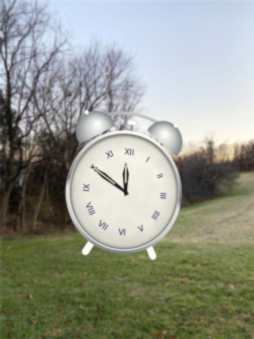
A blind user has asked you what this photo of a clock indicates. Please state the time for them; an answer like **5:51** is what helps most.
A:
**11:50**
